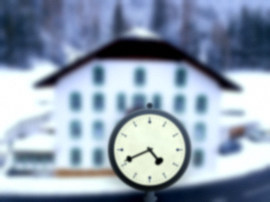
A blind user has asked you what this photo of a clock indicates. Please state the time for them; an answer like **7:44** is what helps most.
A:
**4:41**
